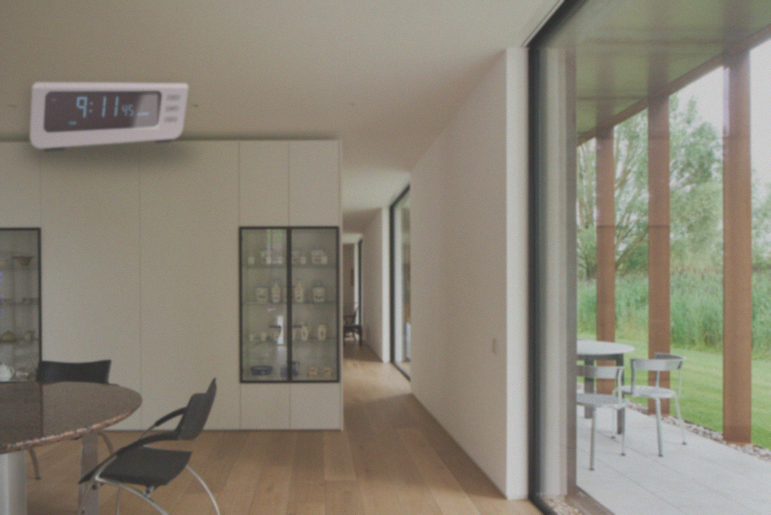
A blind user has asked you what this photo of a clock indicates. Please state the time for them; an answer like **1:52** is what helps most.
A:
**9:11**
